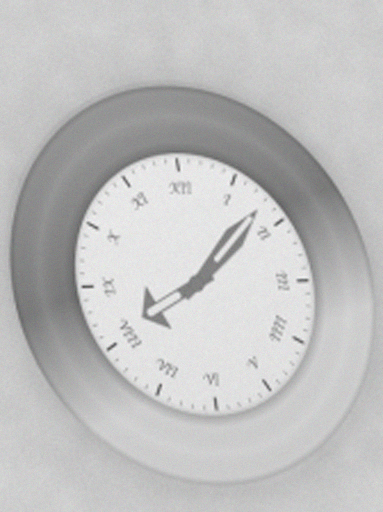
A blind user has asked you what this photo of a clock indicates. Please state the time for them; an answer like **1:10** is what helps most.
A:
**8:08**
